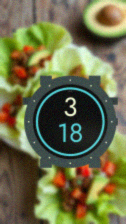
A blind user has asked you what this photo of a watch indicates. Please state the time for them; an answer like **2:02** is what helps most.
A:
**3:18**
